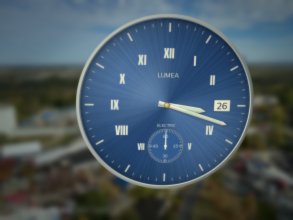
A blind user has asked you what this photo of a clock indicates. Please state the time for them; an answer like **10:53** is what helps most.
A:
**3:18**
